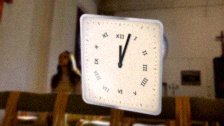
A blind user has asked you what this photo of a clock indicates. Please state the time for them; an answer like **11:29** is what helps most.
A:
**12:03**
